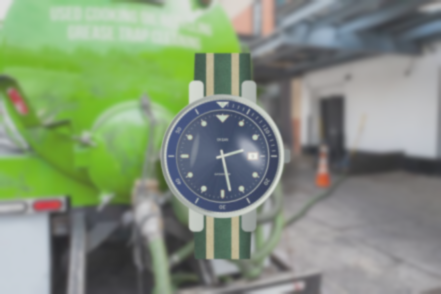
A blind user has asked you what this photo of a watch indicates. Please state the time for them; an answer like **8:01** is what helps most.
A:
**2:28**
